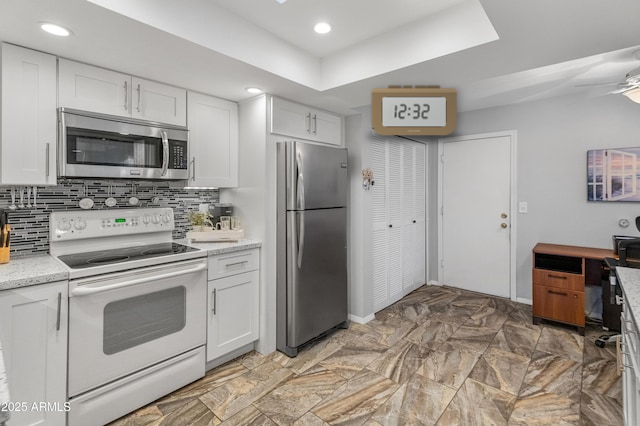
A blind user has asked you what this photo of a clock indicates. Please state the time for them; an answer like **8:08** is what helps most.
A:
**12:32**
